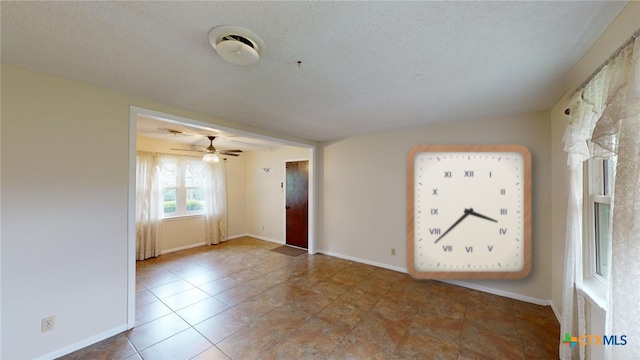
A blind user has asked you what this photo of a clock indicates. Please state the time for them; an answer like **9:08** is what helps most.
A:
**3:38**
